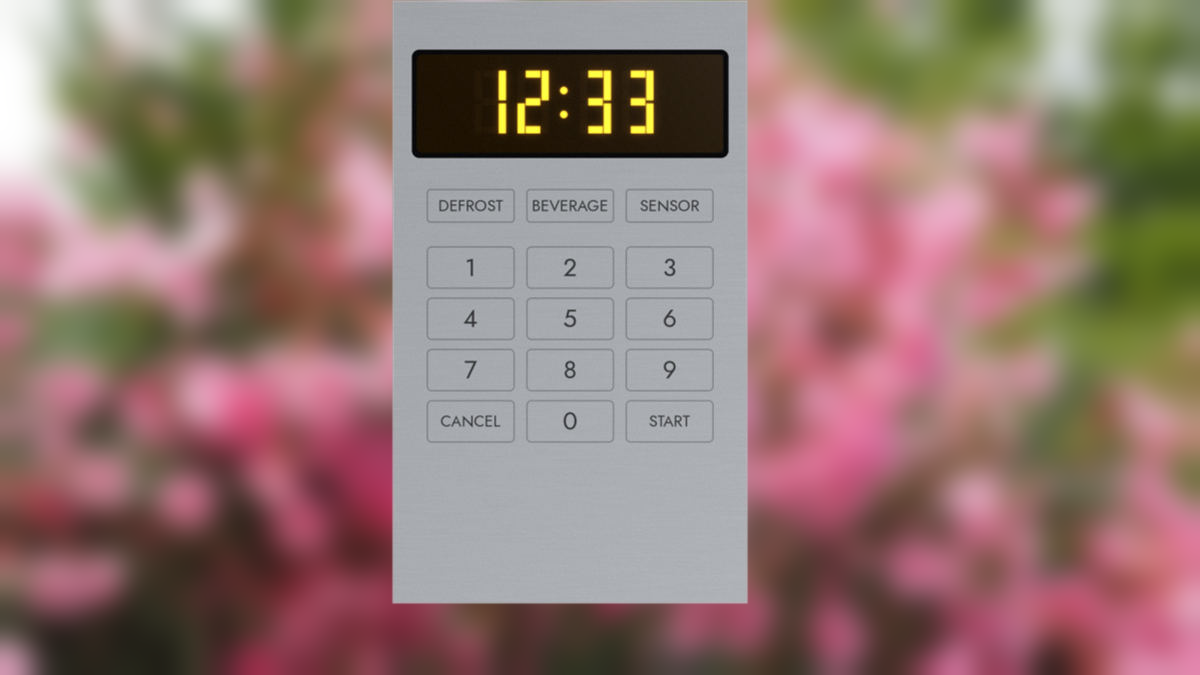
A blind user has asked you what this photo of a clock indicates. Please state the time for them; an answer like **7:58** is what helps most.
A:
**12:33**
